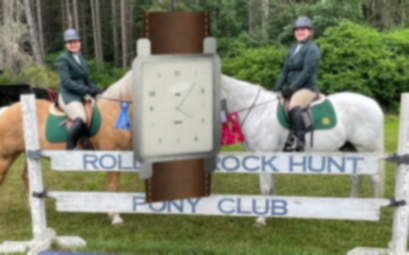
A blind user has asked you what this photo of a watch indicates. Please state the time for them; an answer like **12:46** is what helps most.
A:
**4:06**
